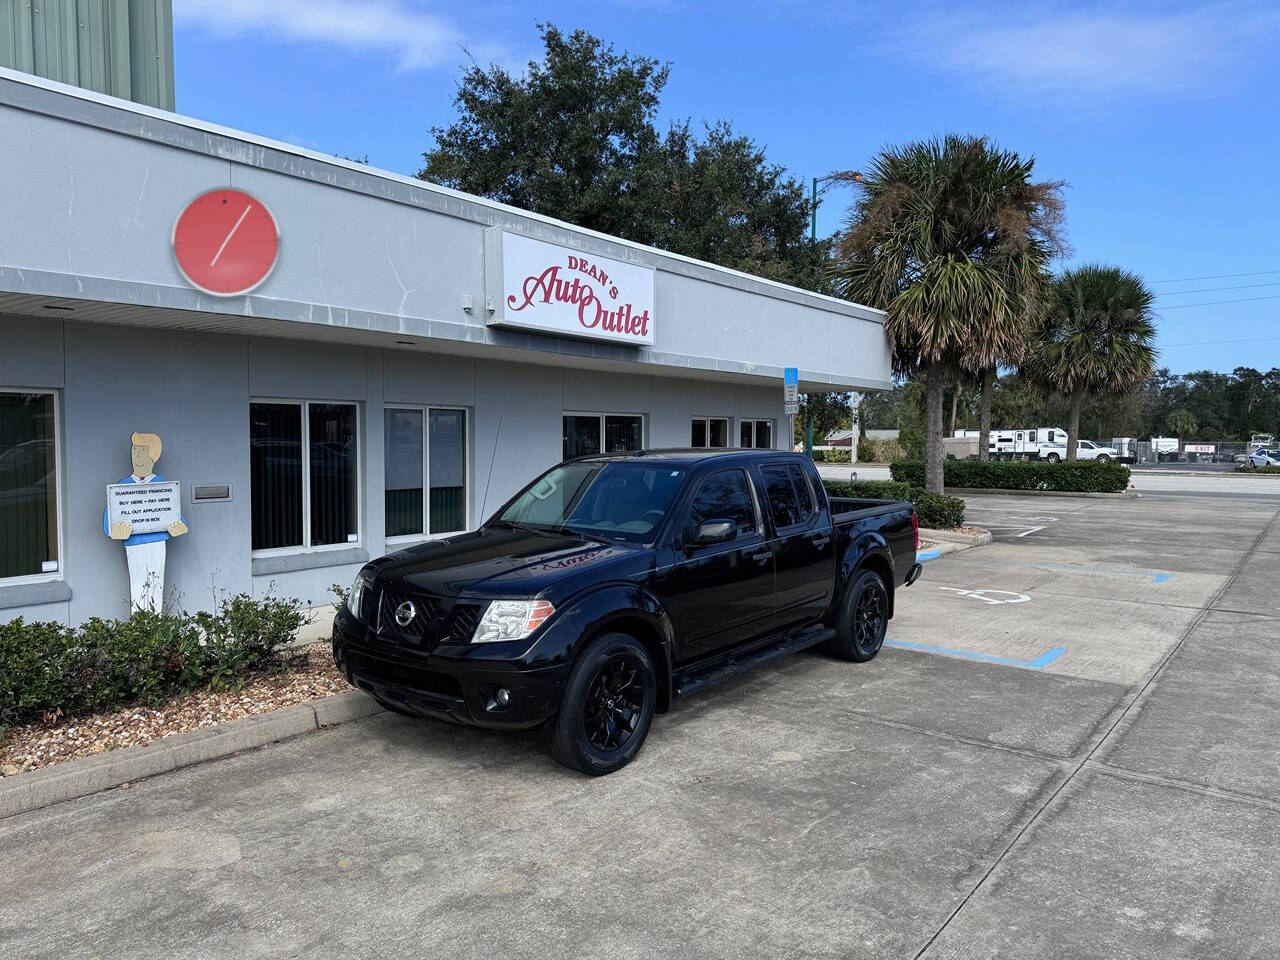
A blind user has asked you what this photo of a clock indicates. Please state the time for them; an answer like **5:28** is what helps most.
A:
**7:06**
